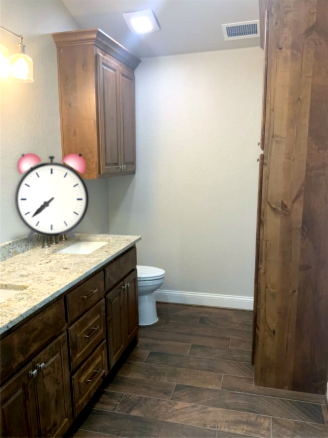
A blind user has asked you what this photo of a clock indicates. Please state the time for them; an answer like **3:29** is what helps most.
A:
**7:38**
